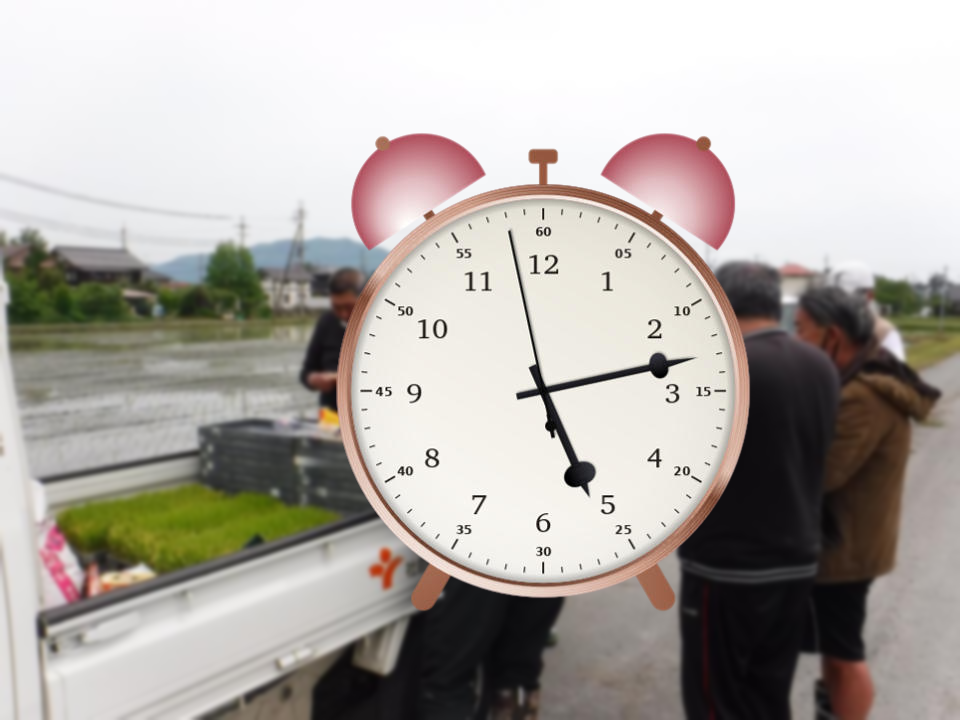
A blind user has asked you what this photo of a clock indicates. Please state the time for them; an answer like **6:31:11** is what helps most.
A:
**5:12:58**
